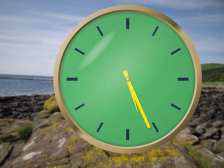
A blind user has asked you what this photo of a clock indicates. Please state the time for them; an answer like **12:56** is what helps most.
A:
**5:26**
